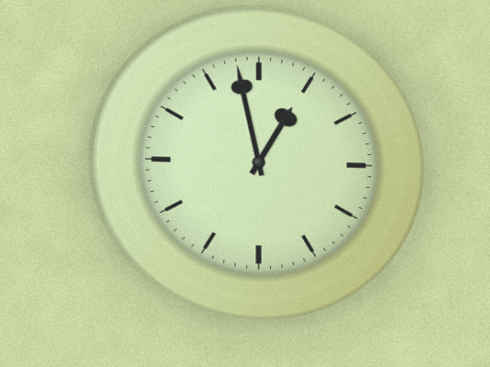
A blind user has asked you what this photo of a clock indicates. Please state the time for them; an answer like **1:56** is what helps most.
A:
**12:58**
